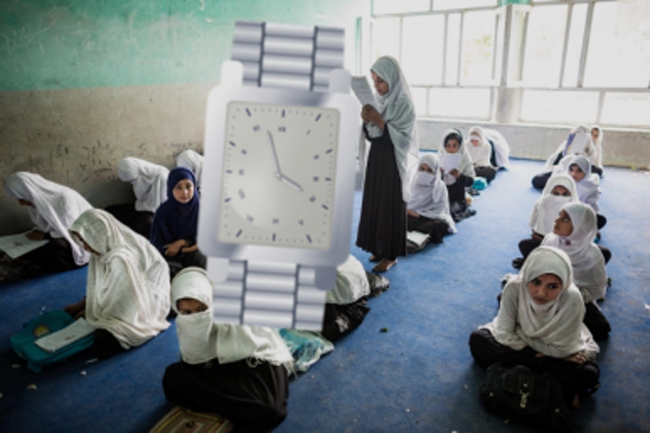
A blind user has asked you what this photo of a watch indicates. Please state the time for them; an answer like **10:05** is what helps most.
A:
**3:57**
